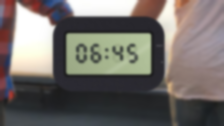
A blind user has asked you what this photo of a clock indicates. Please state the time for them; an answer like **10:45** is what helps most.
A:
**6:45**
